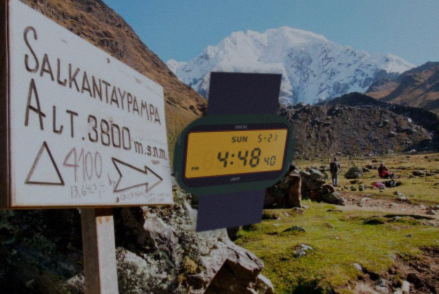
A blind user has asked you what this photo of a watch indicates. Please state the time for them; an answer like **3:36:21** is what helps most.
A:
**4:48:40**
